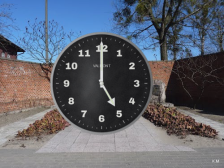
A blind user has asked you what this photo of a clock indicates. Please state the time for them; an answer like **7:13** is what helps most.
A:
**5:00**
